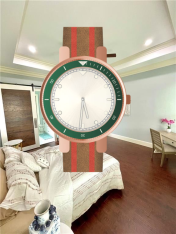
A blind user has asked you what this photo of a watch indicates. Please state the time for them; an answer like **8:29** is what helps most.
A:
**5:31**
